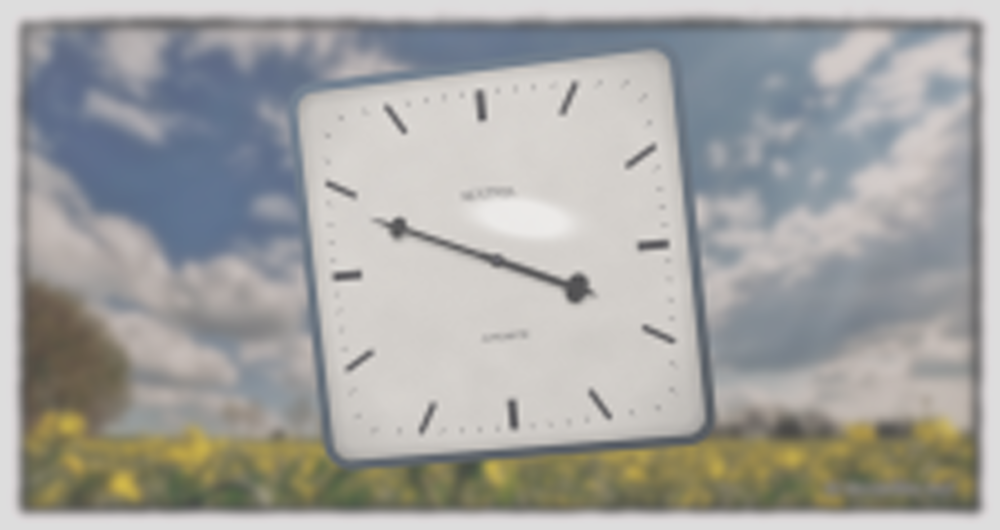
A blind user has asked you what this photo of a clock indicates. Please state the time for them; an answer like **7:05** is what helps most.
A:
**3:49**
